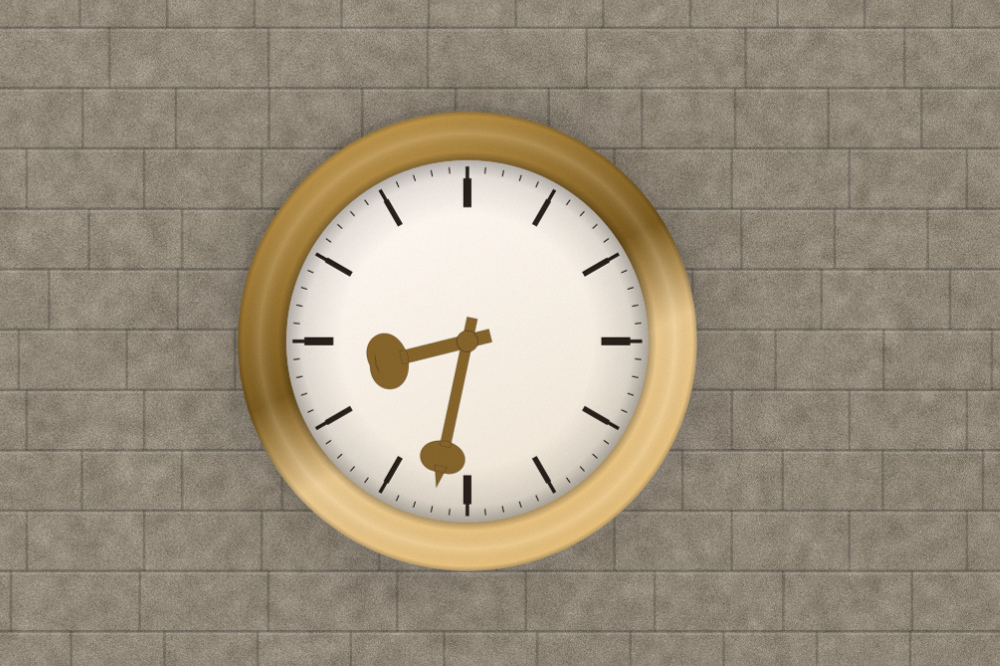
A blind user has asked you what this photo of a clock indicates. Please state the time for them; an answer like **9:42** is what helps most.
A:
**8:32**
